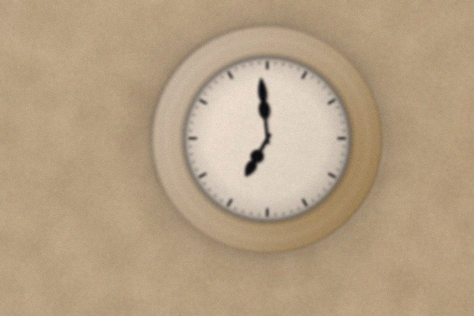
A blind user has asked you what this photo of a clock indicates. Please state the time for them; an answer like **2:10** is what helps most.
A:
**6:59**
